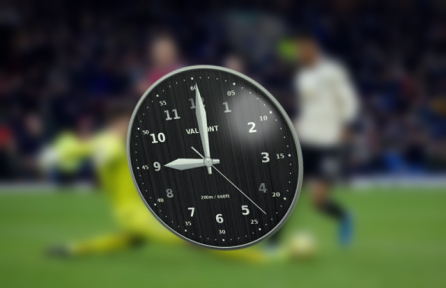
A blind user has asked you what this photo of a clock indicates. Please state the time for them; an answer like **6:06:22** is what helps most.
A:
**9:00:23**
